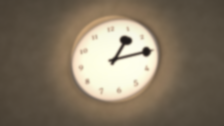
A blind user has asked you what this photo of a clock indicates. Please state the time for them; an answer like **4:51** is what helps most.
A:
**1:15**
